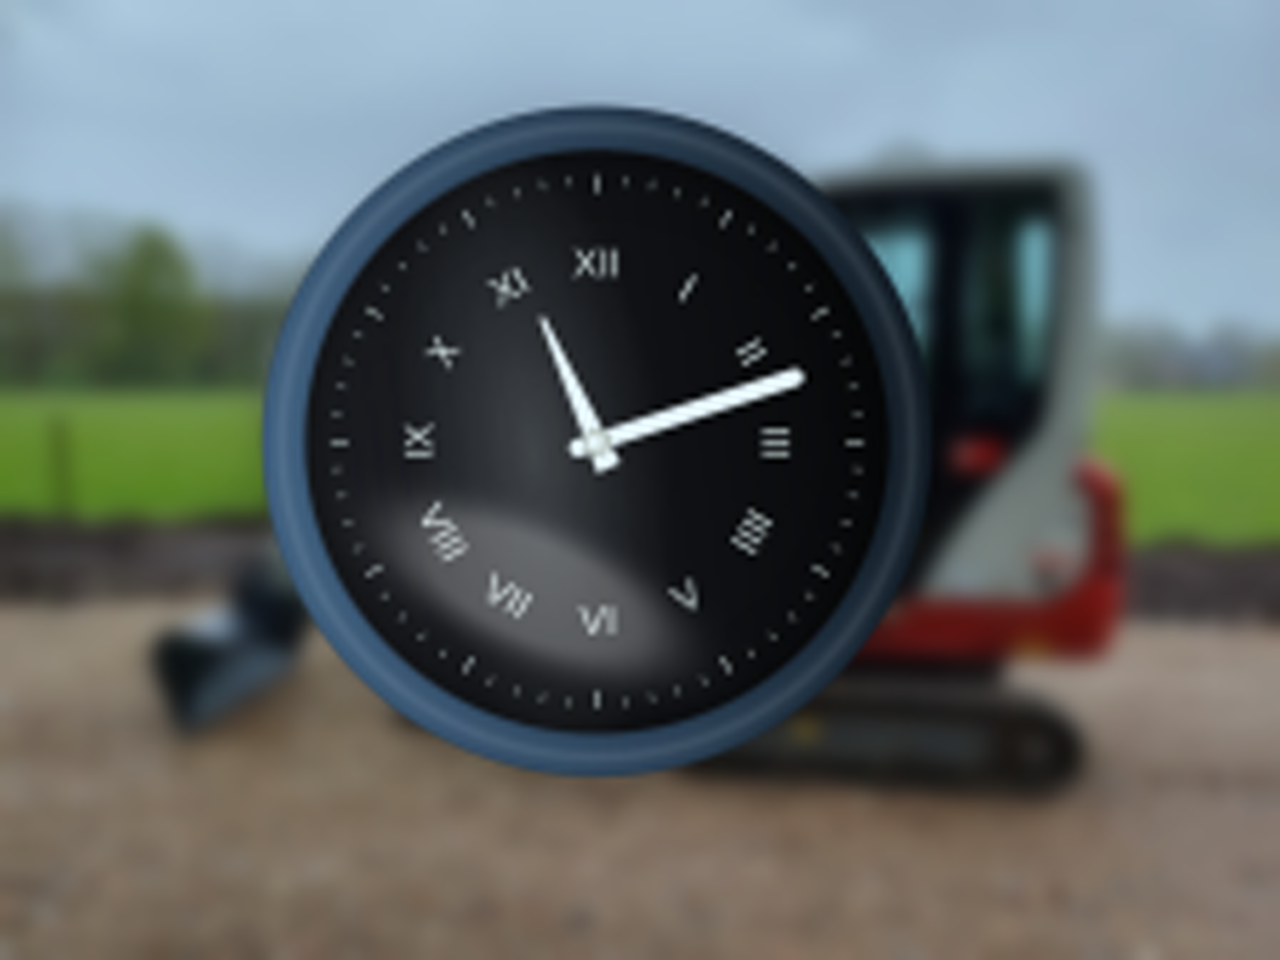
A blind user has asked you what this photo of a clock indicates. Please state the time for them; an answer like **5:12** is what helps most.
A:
**11:12**
